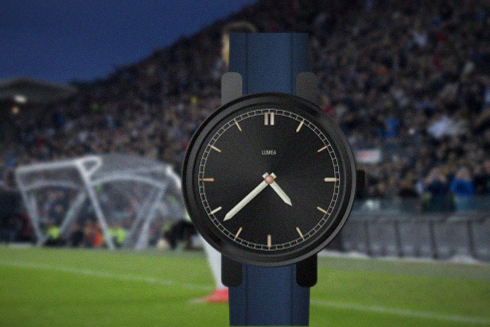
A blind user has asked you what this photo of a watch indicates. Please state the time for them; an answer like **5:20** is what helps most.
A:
**4:38**
